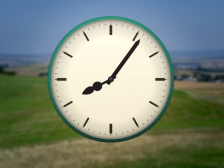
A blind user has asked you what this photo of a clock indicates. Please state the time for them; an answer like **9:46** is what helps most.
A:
**8:06**
